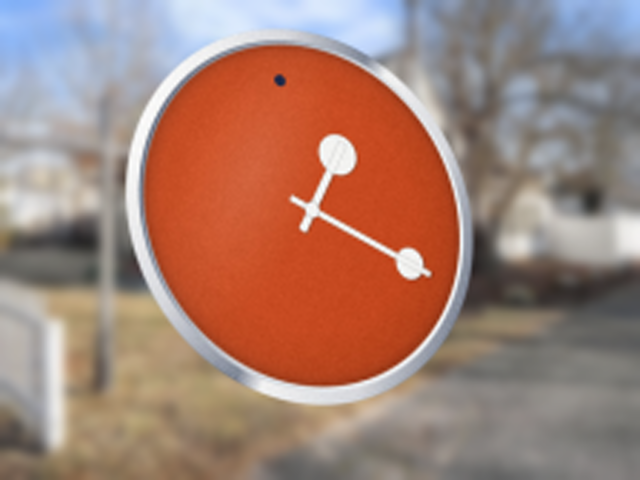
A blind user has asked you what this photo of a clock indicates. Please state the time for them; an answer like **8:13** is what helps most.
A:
**1:21**
